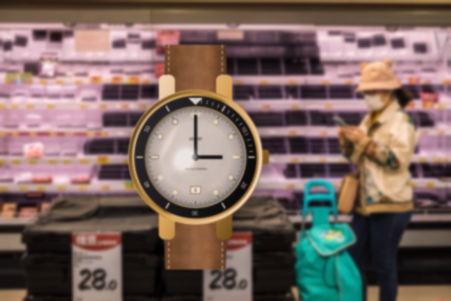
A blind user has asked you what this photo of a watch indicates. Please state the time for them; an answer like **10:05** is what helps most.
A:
**3:00**
